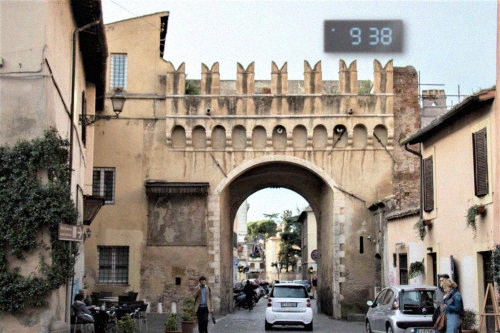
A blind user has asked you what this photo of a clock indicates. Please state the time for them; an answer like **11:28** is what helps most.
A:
**9:38**
